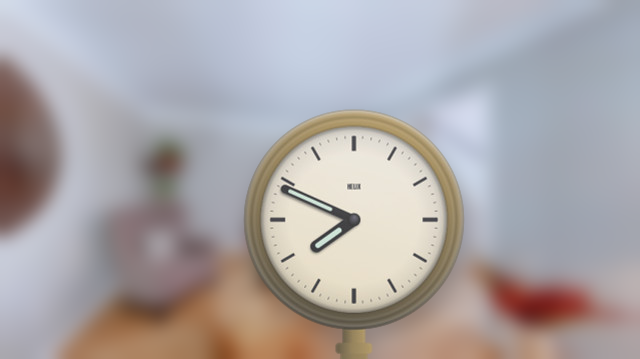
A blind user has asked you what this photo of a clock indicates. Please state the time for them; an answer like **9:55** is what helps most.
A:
**7:49**
